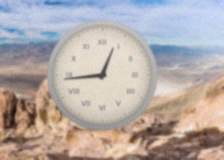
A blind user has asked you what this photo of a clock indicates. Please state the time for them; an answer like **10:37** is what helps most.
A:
**12:44**
